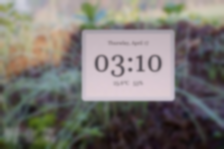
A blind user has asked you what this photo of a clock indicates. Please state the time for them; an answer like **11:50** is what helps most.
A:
**3:10**
